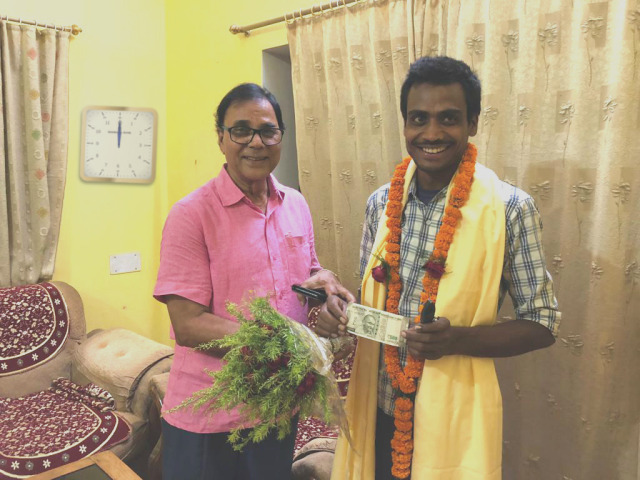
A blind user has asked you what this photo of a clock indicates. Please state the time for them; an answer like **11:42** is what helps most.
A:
**12:00**
